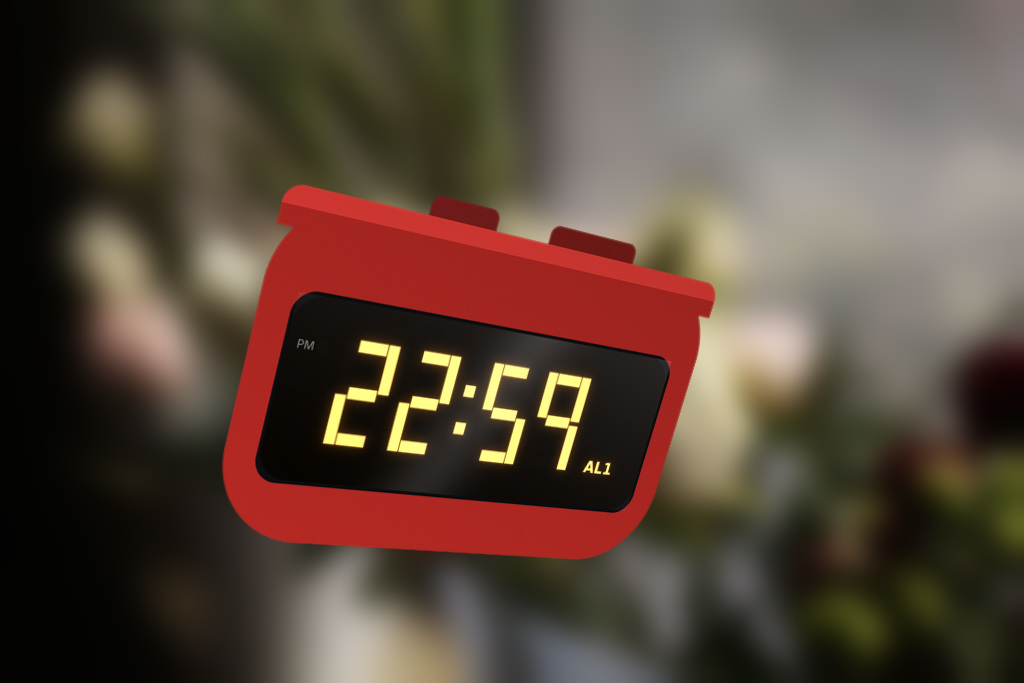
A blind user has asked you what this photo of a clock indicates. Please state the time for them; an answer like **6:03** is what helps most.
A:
**22:59**
